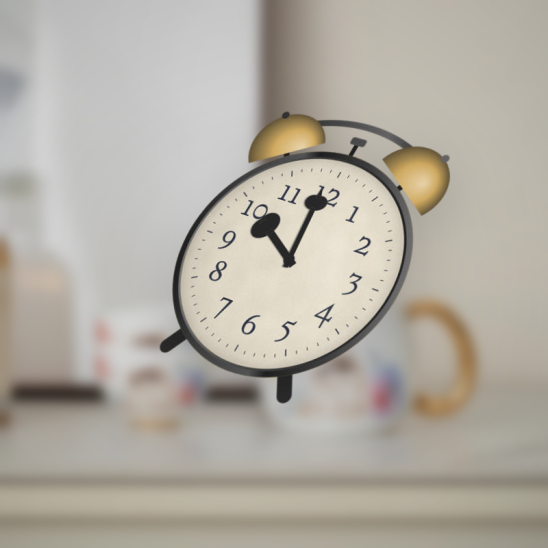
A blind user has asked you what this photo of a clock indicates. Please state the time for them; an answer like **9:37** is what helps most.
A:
**9:59**
